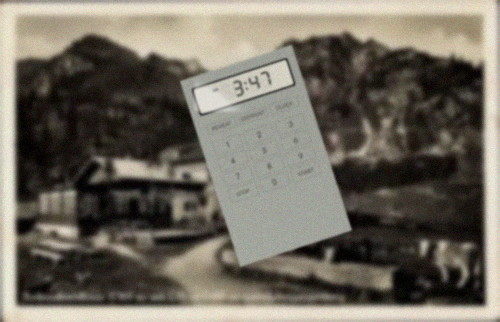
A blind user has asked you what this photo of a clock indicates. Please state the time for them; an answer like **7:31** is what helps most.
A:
**3:47**
